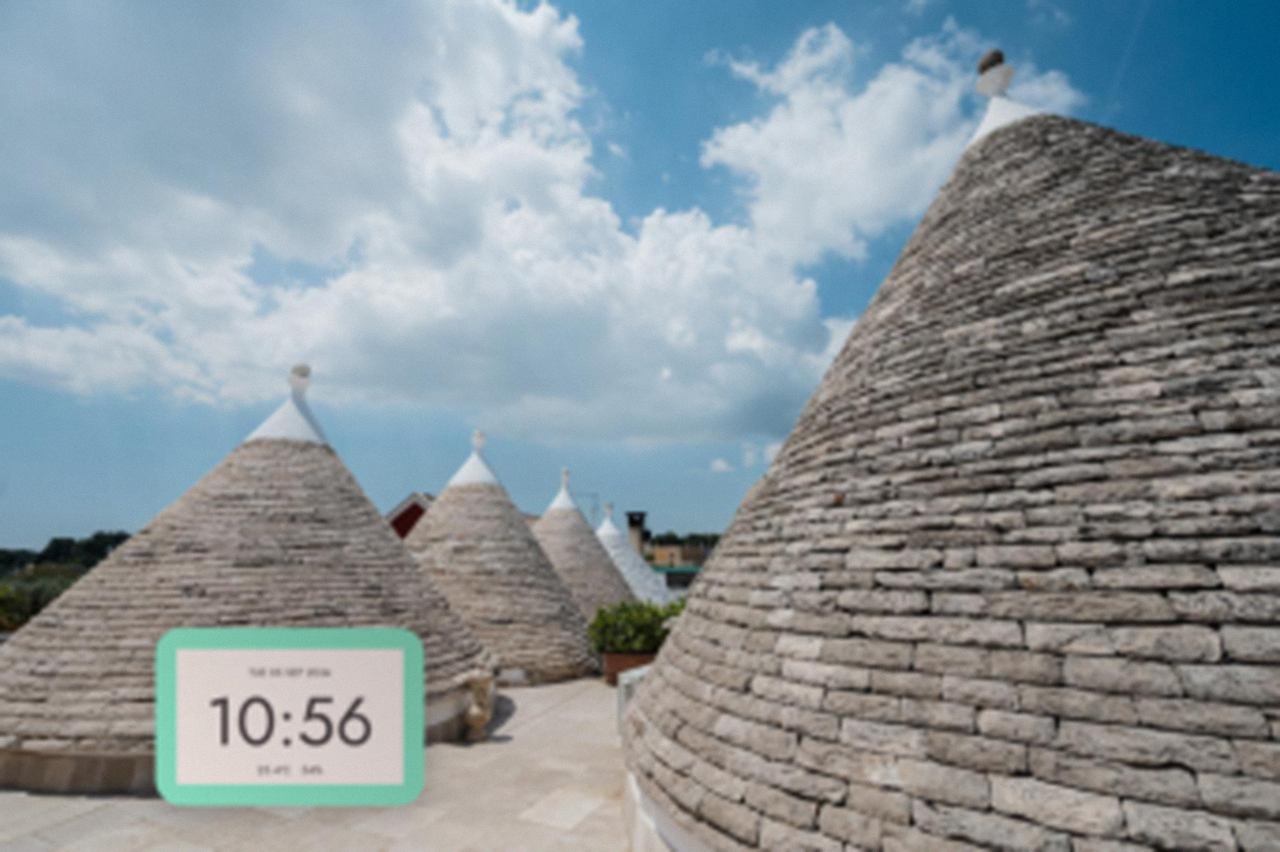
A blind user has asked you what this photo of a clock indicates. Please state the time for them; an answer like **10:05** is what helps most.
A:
**10:56**
